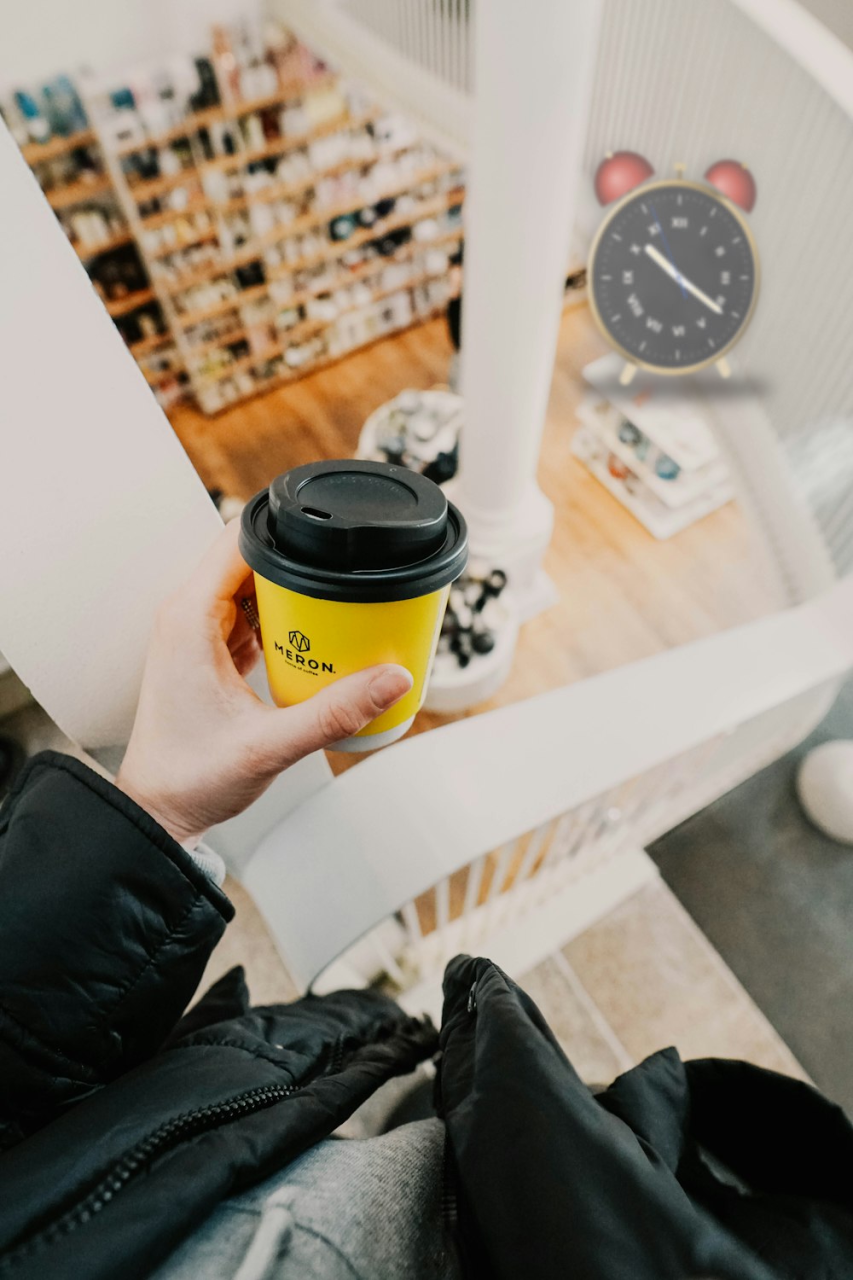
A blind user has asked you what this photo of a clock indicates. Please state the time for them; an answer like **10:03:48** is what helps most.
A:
**10:20:56**
